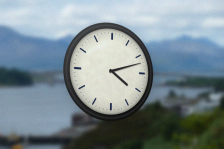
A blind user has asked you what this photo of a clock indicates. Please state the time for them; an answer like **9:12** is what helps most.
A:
**4:12**
